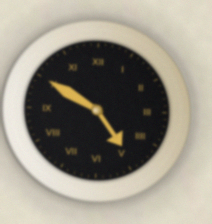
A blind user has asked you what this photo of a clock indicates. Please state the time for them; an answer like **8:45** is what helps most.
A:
**4:50**
